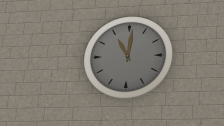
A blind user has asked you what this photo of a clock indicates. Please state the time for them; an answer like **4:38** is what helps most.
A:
**11:01**
